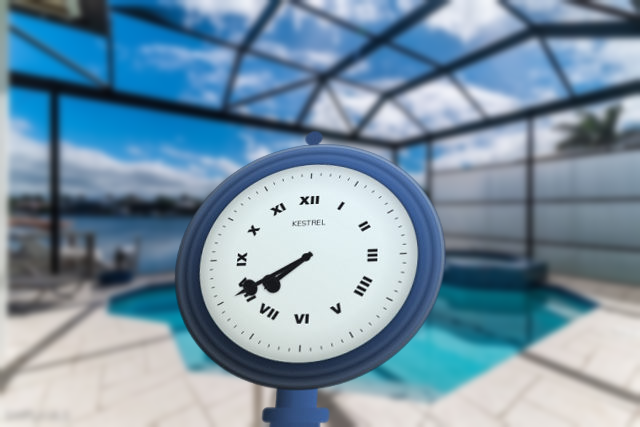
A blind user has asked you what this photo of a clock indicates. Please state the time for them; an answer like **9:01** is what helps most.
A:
**7:40**
